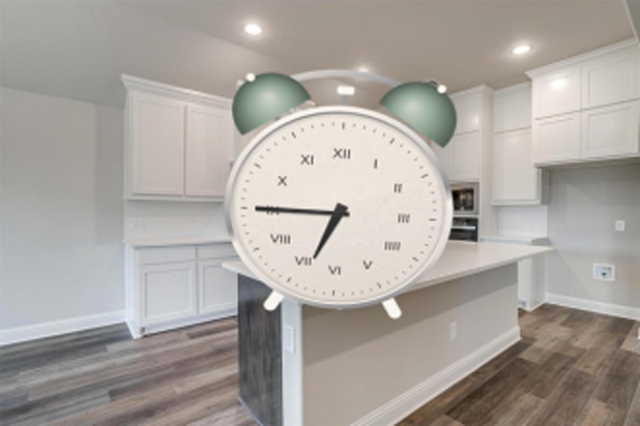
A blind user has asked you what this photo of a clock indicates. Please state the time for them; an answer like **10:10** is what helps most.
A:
**6:45**
